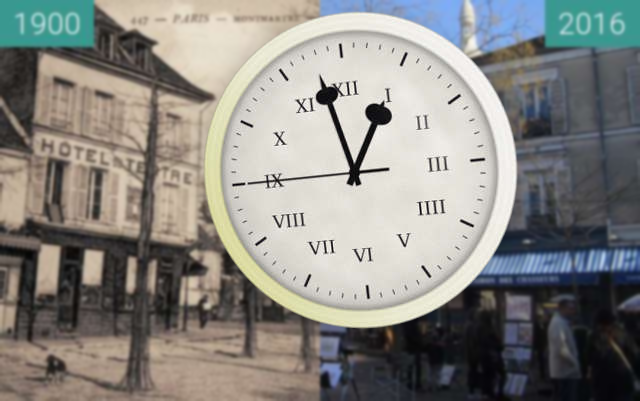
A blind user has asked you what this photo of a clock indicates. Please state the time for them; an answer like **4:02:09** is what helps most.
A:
**12:57:45**
